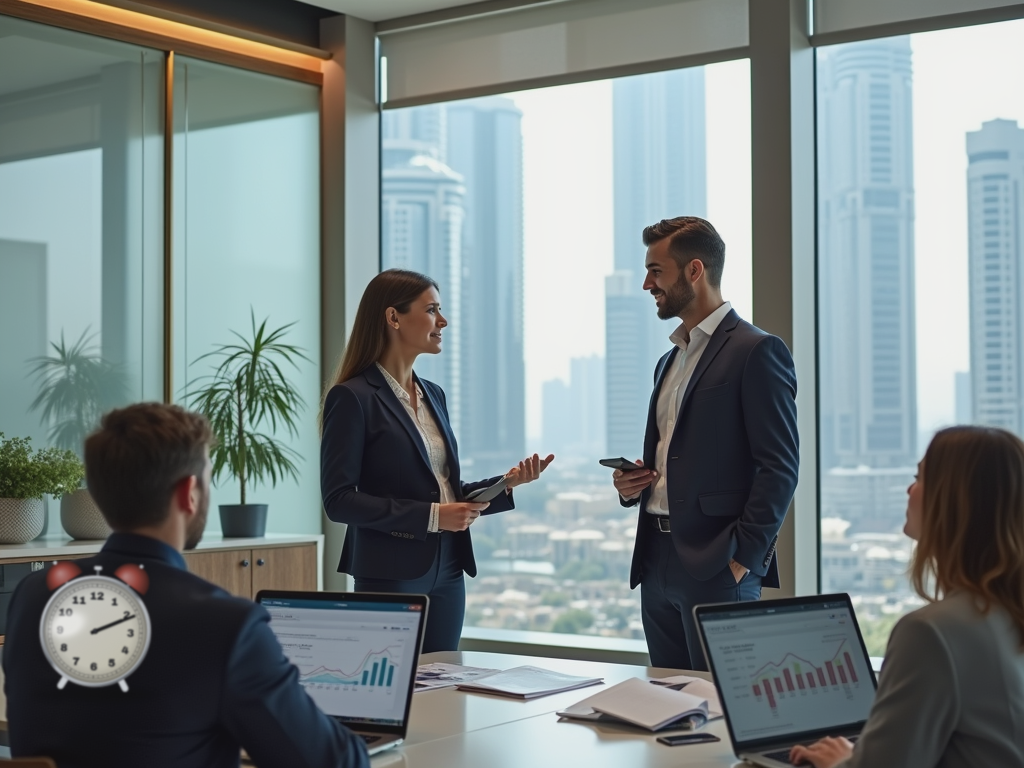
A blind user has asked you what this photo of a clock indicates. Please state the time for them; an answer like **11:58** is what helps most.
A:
**2:11**
